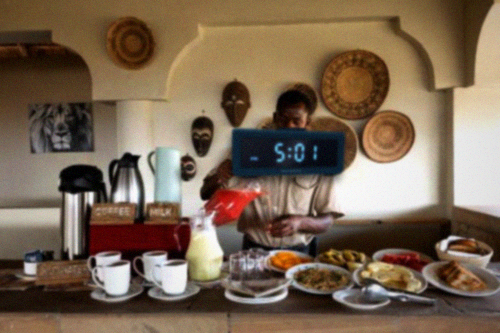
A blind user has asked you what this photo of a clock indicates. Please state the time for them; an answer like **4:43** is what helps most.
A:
**5:01**
